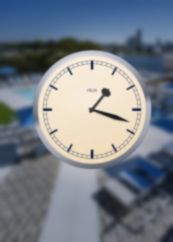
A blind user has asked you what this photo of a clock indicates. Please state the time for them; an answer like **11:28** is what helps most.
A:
**1:18**
